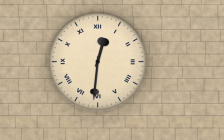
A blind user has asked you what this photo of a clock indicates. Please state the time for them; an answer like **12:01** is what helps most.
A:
**12:31**
